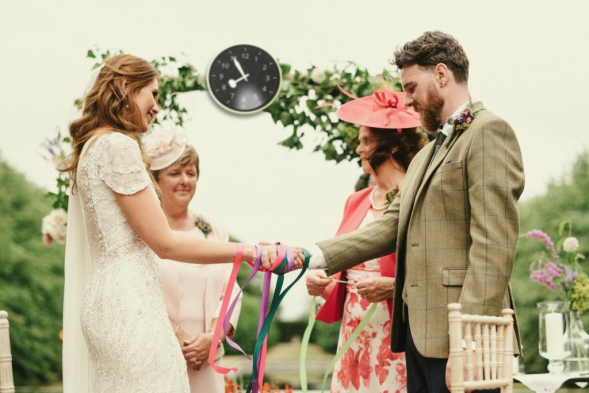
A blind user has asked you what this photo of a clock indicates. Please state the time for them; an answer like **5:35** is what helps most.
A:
**7:55**
